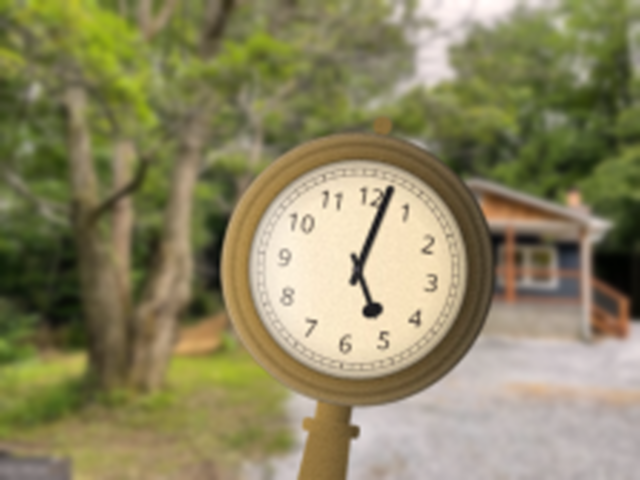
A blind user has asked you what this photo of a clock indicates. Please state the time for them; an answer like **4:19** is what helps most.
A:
**5:02**
